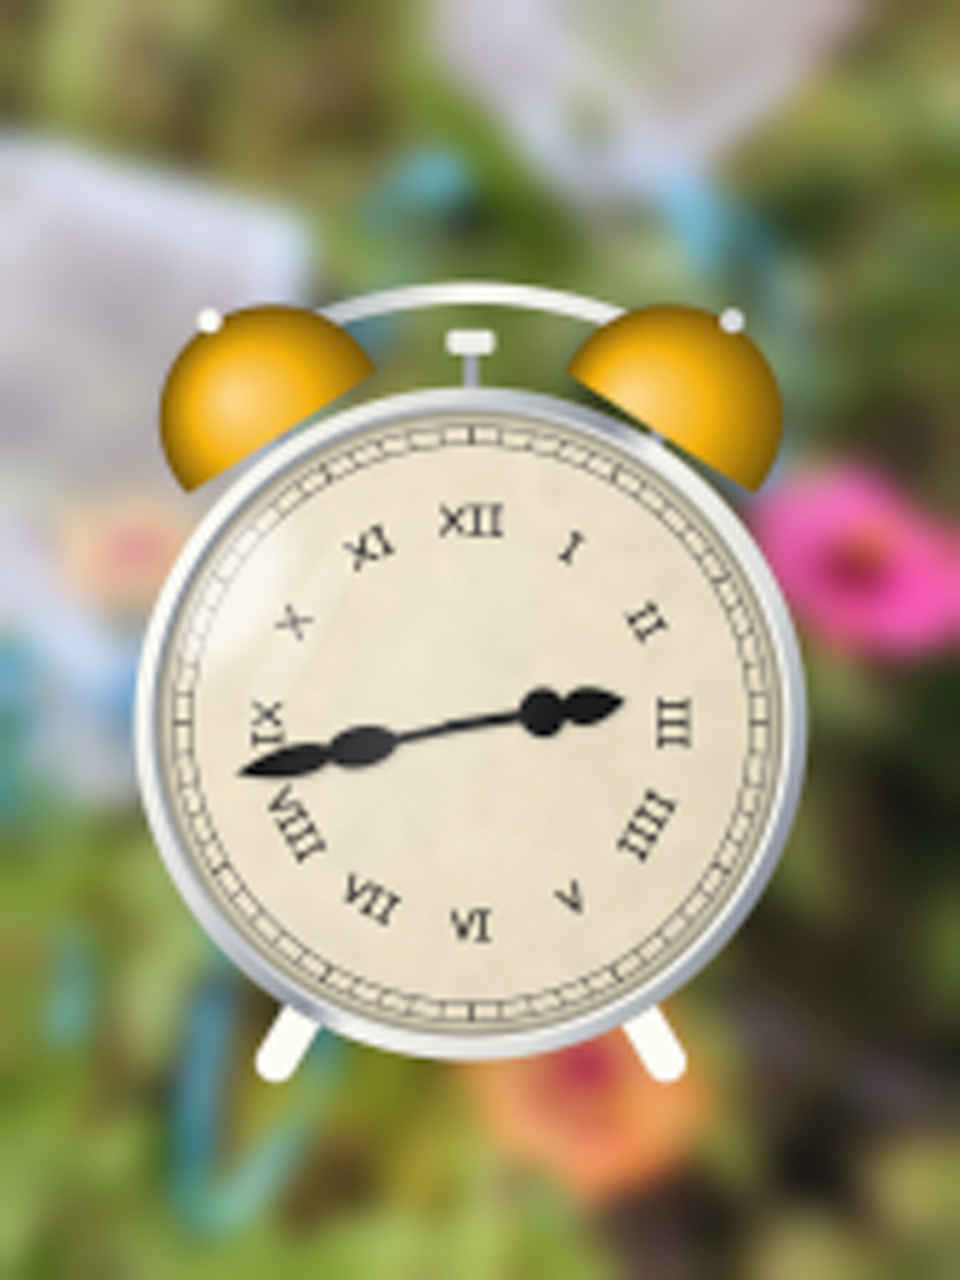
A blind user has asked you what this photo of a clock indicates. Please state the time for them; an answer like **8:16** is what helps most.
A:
**2:43**
